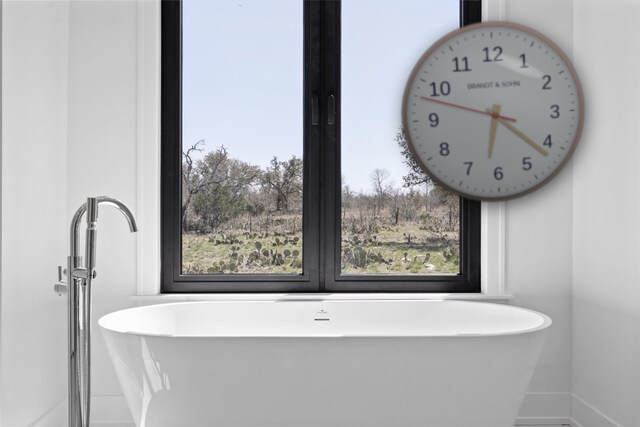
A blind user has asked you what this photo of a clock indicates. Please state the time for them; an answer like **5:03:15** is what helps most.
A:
**6:21:48**
